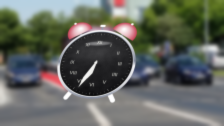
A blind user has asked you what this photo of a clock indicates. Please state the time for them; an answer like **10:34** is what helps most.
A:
**6:34**
